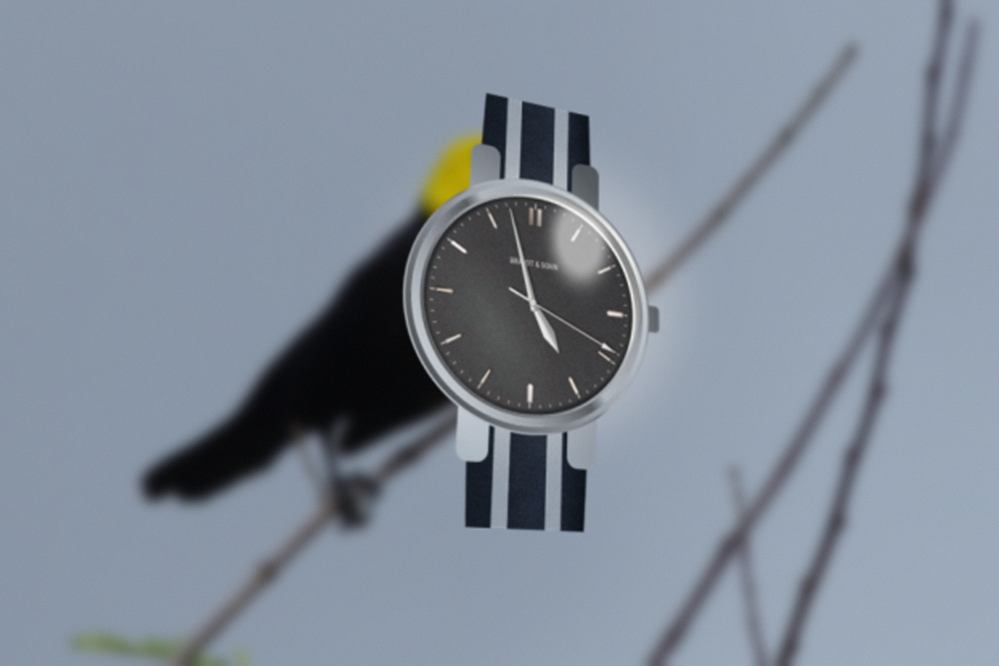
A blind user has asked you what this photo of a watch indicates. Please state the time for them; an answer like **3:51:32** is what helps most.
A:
**4:57:19**
